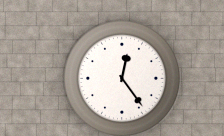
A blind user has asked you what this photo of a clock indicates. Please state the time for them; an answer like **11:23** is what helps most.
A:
**12:24**
